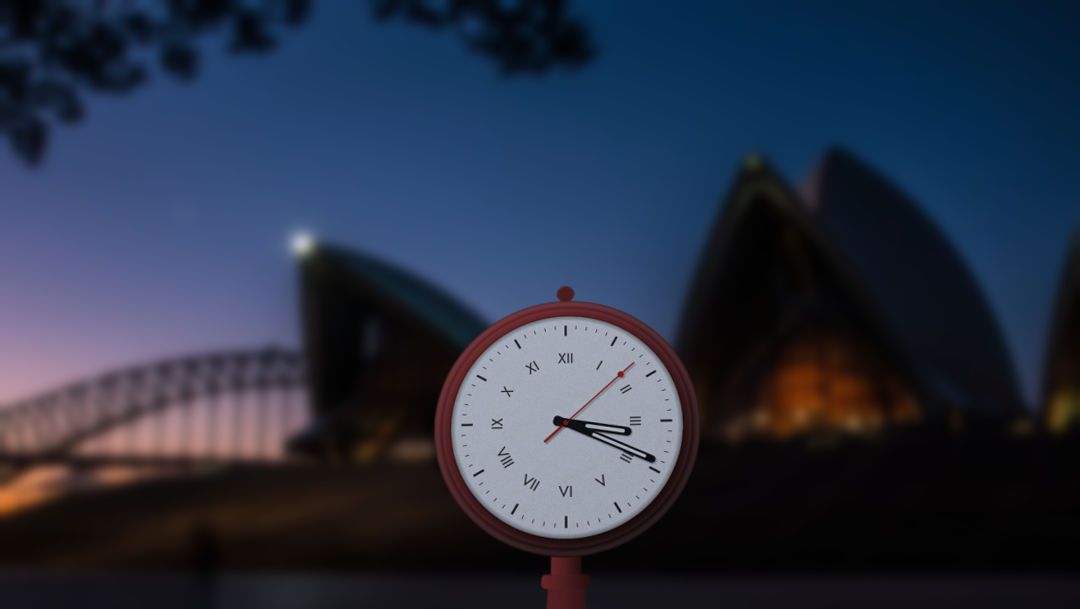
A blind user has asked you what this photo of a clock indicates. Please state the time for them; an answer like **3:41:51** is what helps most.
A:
**3:19:08**
